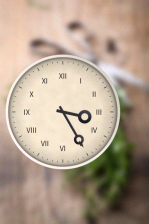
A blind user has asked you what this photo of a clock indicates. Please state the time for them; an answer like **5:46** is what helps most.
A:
**3:25**
